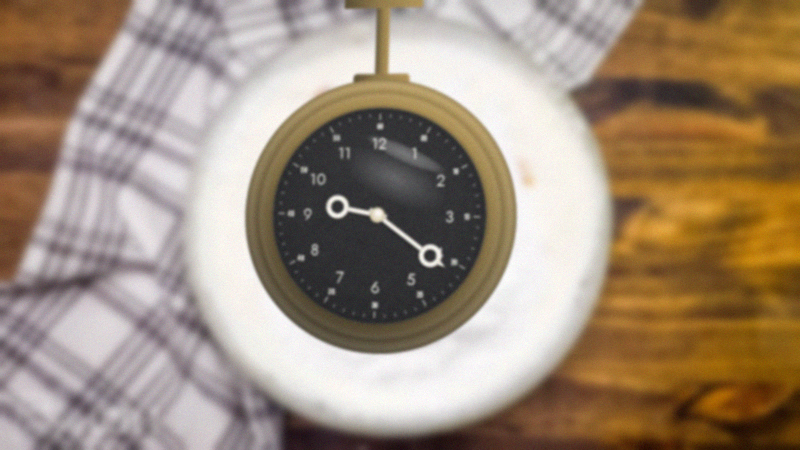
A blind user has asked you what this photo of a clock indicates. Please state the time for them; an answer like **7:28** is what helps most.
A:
**9:21**
